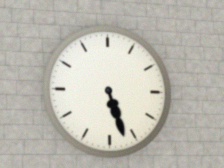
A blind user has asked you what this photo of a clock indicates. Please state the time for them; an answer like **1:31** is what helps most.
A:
**5:27**
